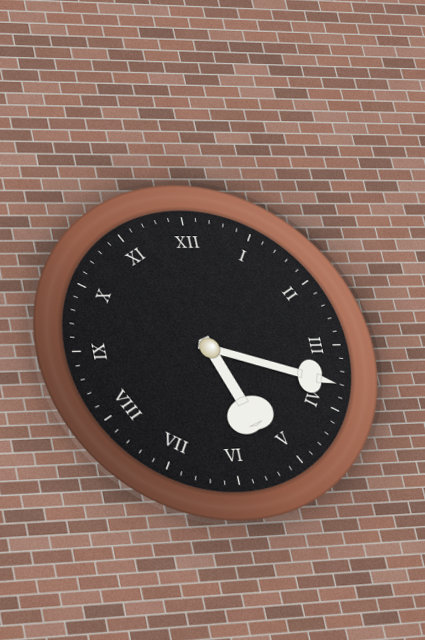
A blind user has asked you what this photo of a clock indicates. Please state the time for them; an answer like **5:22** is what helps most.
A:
**5:18**
